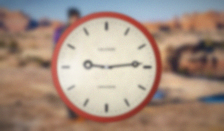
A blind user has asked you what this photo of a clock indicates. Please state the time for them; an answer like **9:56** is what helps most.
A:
**9:14**
